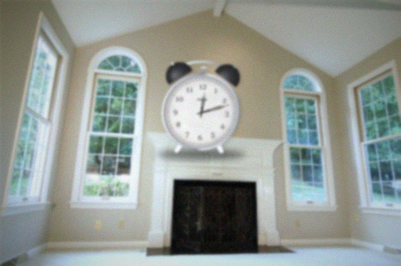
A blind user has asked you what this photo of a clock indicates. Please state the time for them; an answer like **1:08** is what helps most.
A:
**12:12**
